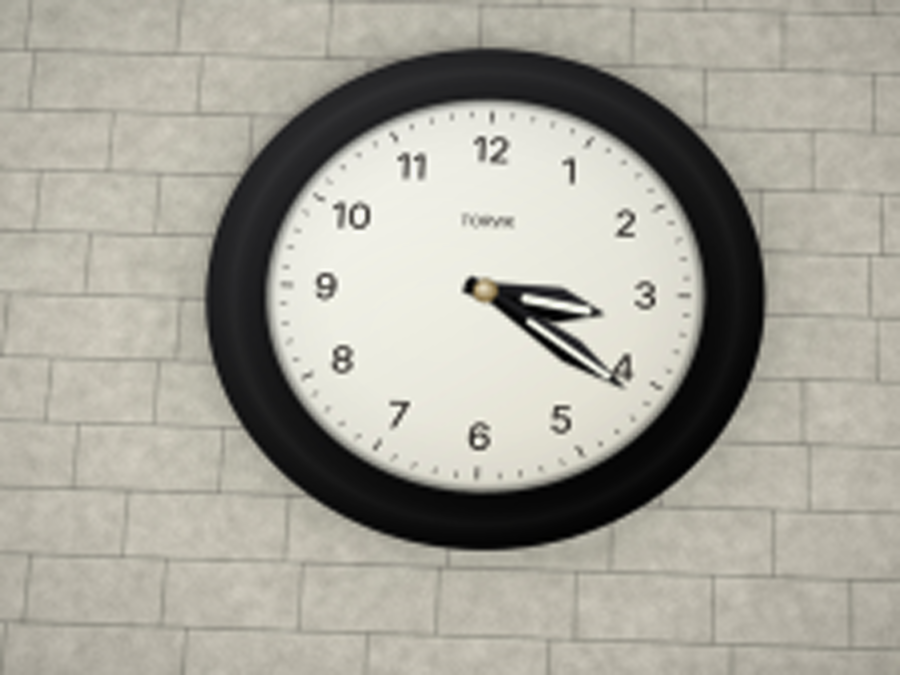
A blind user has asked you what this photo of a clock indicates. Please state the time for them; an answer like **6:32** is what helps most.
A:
**3:21**
